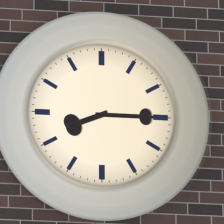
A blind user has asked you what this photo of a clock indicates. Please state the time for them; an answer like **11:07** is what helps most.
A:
**8:15**
